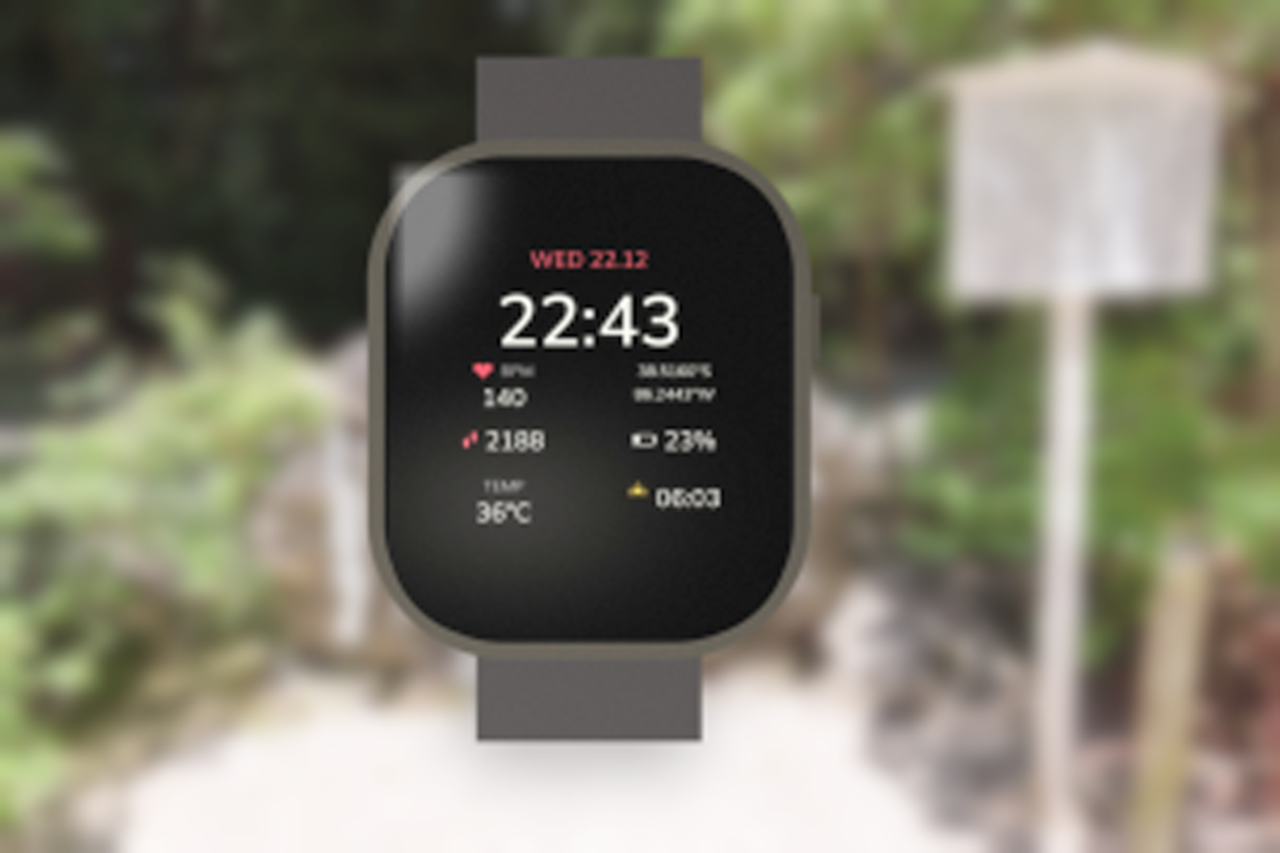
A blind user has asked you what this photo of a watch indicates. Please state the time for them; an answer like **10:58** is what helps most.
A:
**22:43**
